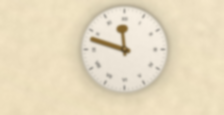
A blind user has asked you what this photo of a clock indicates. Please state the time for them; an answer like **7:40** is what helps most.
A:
**11:48**
